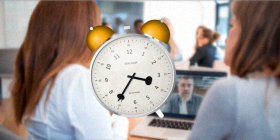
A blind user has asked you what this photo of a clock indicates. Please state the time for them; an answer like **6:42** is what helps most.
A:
**3:36**
